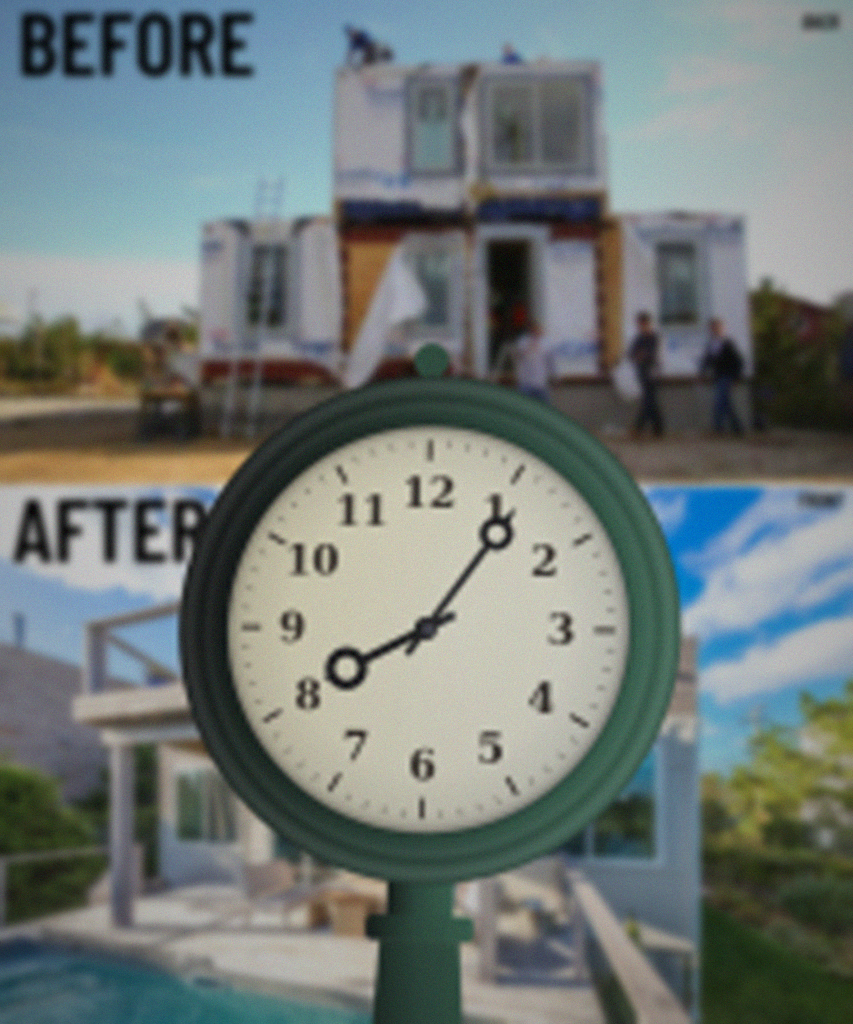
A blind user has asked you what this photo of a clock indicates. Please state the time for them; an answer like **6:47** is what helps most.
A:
**8:06**
